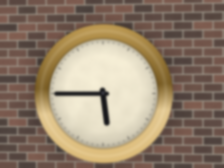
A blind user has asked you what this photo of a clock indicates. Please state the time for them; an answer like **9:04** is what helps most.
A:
**5:45**
